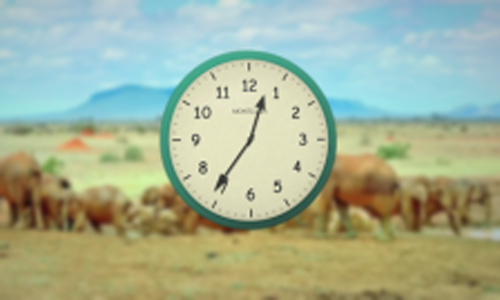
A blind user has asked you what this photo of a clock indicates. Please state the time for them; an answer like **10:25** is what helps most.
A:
**12:36**
